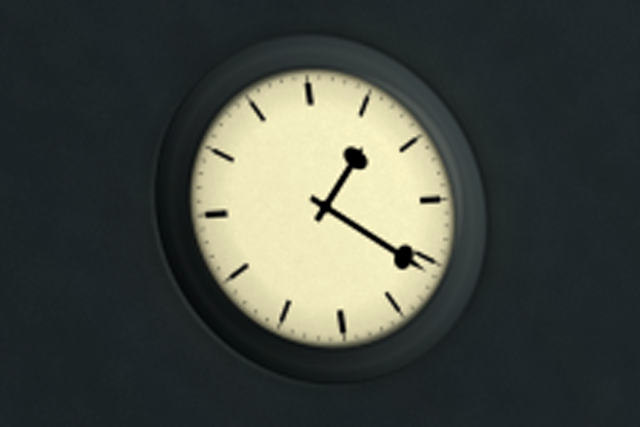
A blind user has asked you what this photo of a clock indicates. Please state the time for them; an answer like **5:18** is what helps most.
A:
**1:21**
